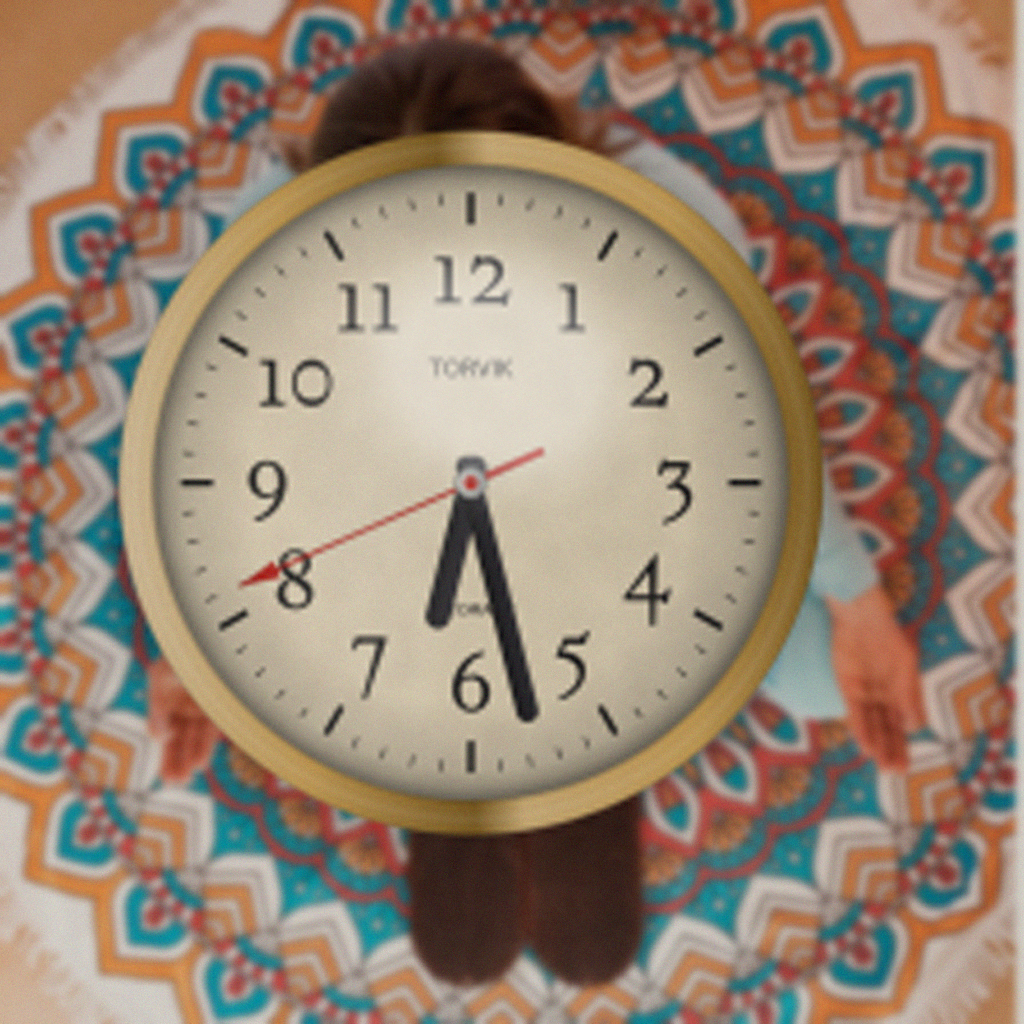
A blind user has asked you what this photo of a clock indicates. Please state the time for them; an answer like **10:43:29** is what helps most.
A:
**6:27:41**
